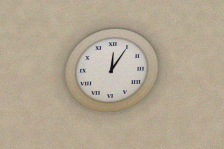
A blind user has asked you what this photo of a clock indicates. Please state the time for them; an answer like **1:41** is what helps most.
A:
**12:05**
